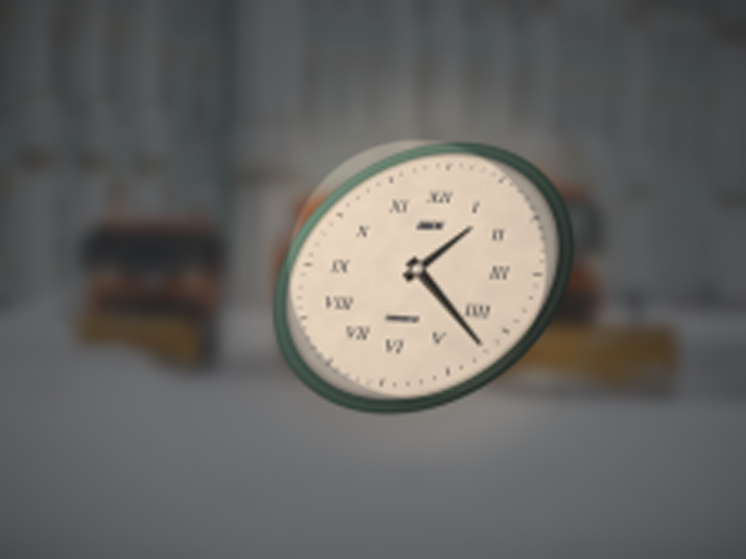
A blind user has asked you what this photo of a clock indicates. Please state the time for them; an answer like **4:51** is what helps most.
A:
**1:22**
